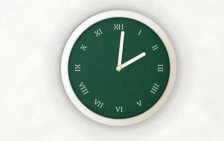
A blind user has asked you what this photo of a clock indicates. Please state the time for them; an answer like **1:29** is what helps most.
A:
**2:01**
